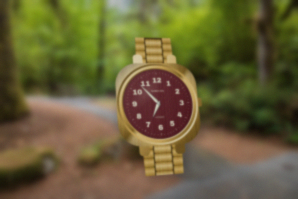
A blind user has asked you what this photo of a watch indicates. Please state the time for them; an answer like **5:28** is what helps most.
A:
**6:53**
